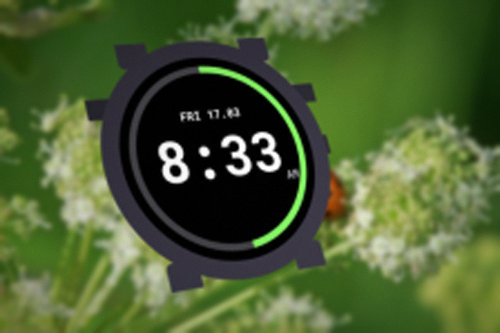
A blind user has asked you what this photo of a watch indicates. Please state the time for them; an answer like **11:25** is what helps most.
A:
**8:33**
